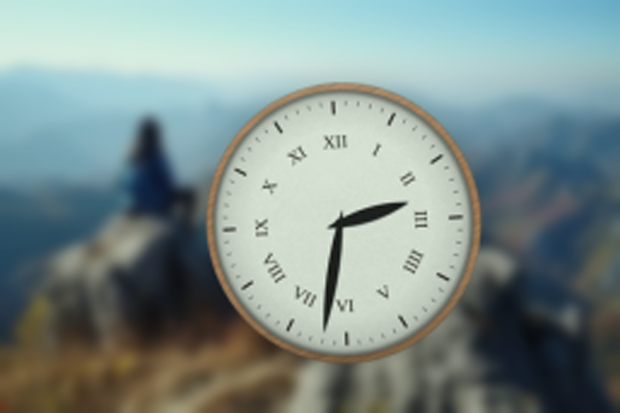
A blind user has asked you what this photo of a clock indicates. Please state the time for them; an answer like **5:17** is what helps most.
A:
**2:32**
